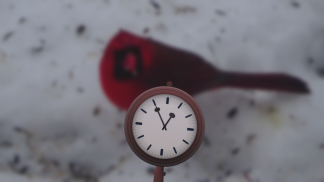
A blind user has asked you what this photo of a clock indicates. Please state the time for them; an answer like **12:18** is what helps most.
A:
**12:55**
